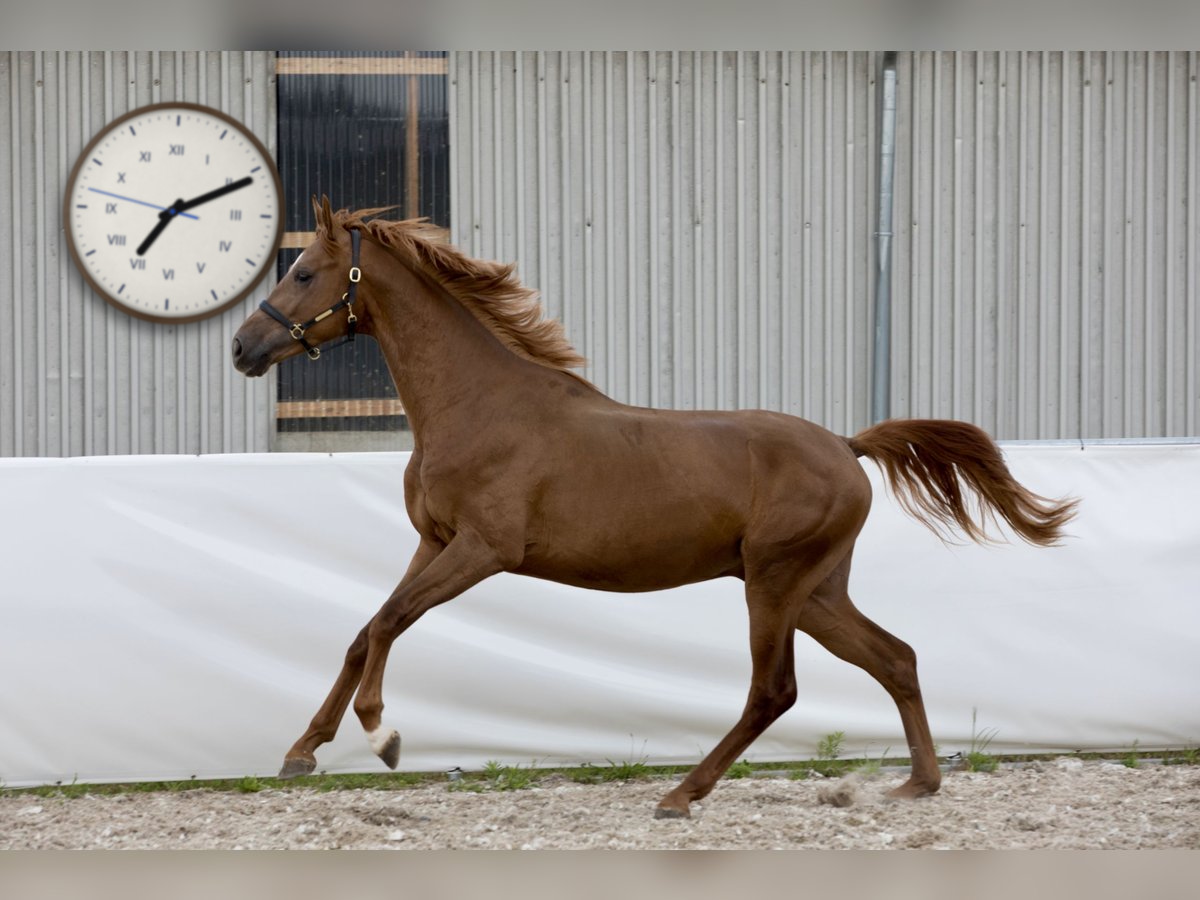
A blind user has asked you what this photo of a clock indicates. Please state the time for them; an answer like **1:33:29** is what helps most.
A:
**7:10:47**
